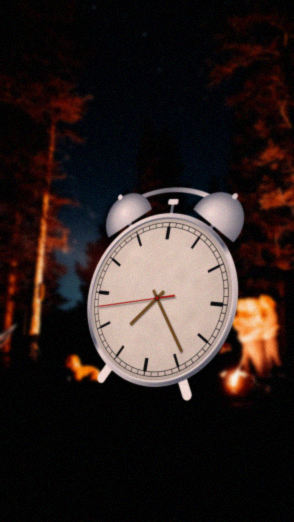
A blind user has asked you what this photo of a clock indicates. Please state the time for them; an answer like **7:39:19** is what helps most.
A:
**7:23:43**
